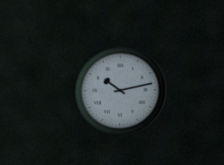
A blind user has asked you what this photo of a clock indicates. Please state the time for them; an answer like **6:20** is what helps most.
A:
**10:13**
